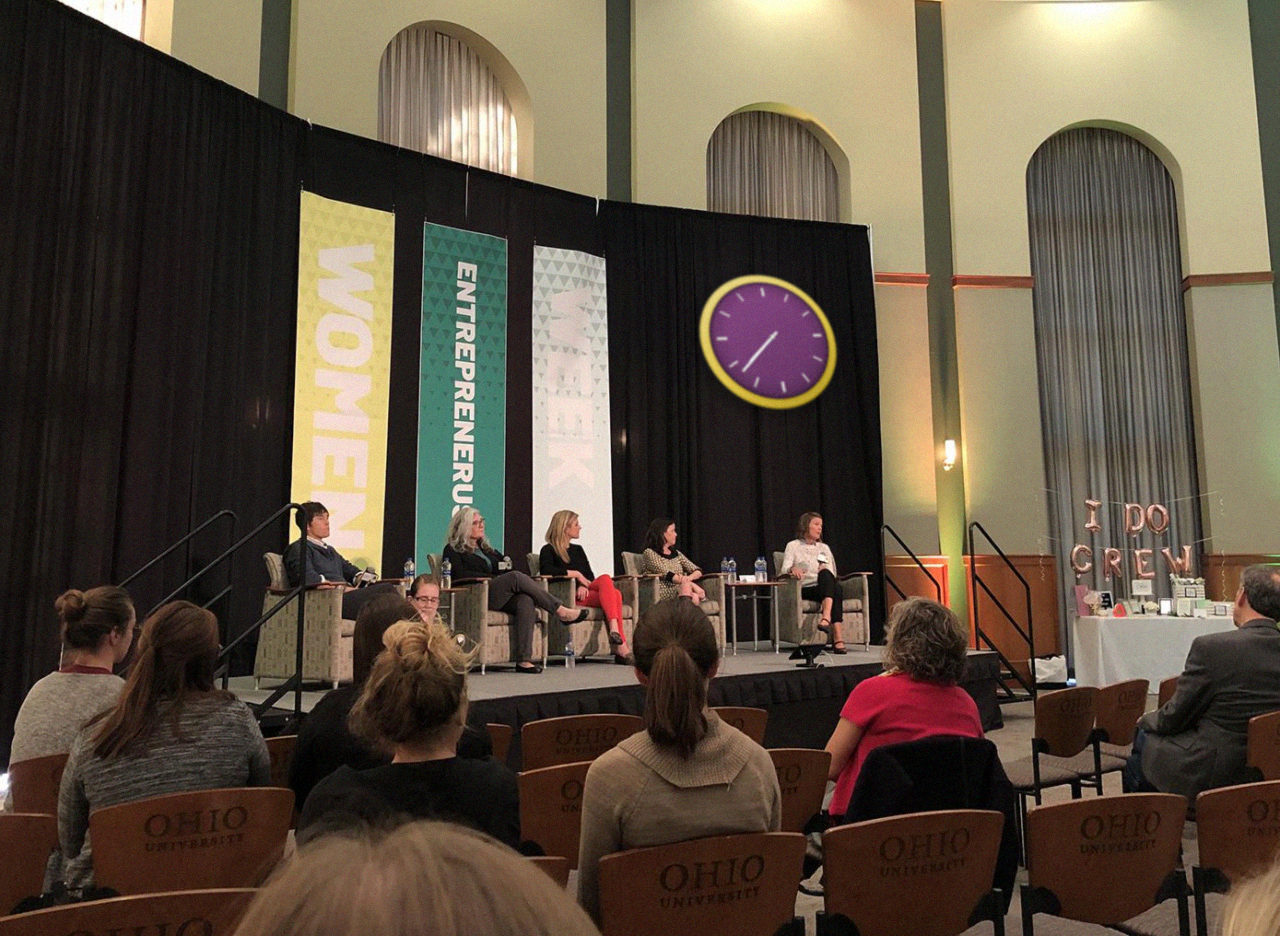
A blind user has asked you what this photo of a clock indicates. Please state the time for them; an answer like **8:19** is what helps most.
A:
**7:38**
